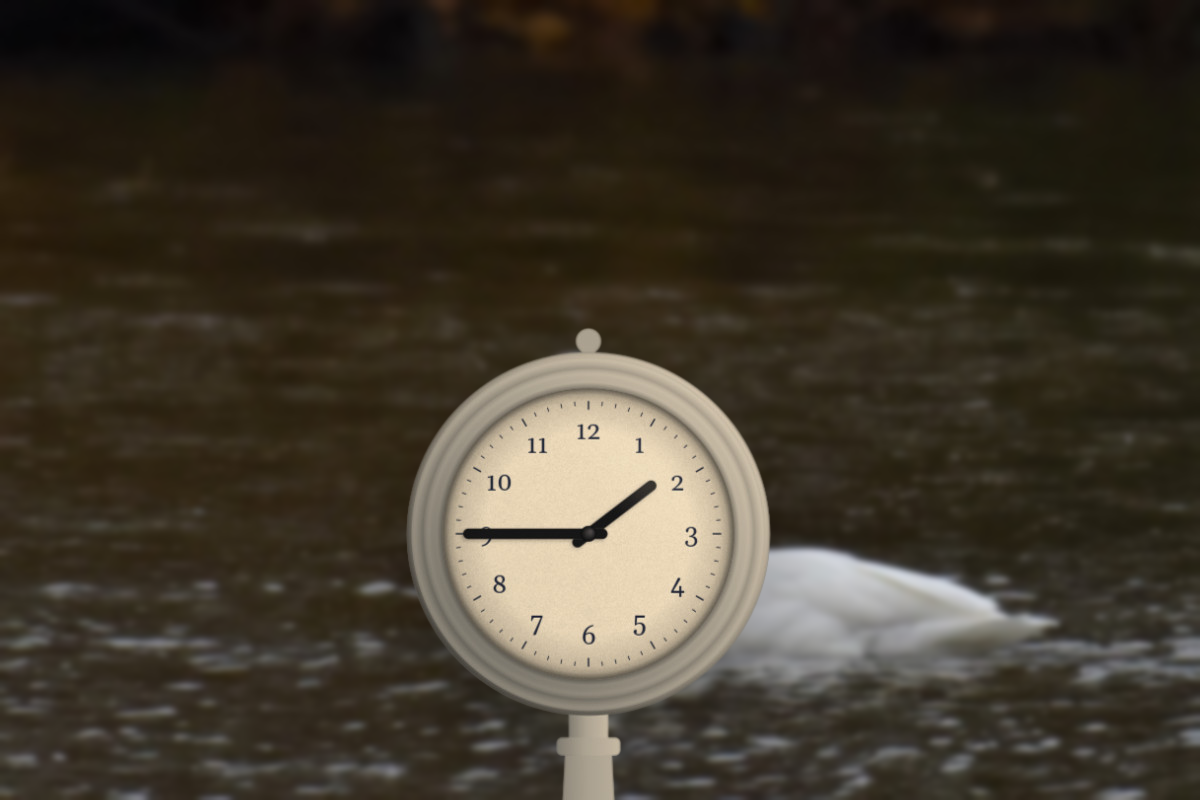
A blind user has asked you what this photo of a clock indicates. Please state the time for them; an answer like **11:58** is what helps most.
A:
**1:45**
